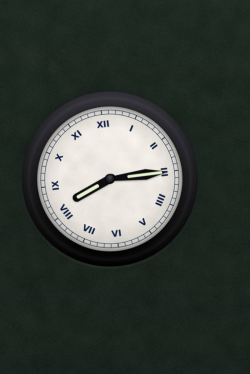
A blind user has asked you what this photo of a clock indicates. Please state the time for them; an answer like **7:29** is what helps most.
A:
**8:15**
